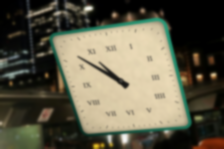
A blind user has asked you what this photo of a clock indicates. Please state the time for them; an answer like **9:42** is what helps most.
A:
**10:52**
